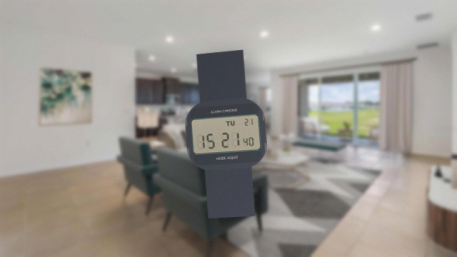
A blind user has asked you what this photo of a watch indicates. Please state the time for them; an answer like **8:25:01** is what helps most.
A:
**15:21:40**
